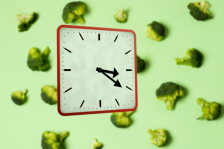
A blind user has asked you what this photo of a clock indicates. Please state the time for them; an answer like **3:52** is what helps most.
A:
**3:21**
